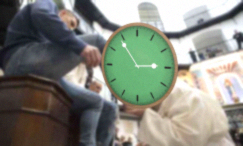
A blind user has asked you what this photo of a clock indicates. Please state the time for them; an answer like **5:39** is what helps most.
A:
**2:54**
